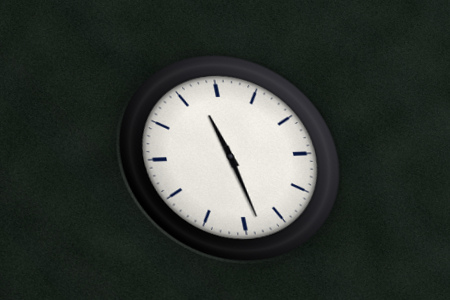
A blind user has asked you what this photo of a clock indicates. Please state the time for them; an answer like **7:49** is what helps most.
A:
**11:28**
